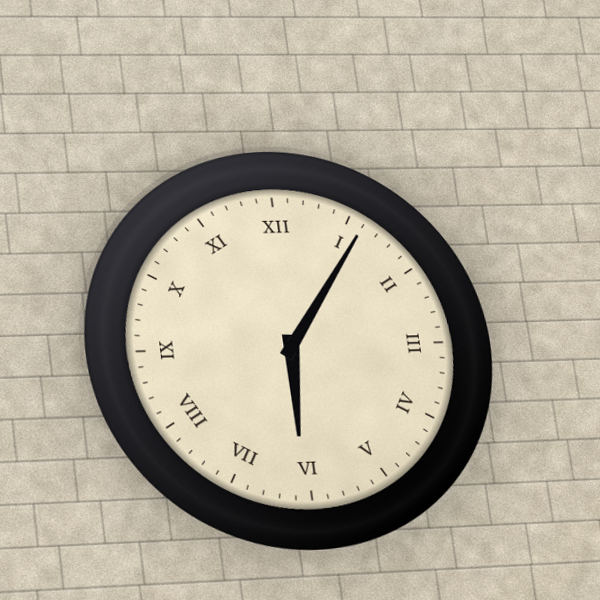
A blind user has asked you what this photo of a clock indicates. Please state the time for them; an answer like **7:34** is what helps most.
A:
**6:06**
